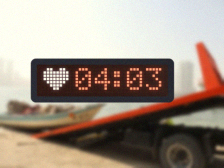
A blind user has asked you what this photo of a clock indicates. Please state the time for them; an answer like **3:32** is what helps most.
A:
**4:03**
